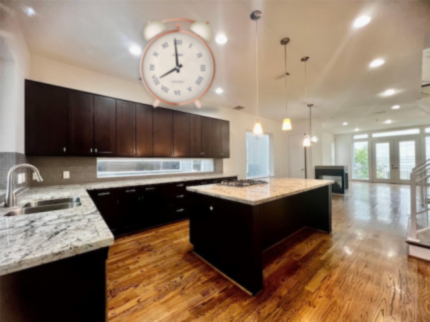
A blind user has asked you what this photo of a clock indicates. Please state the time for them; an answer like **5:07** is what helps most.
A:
**7:59**
